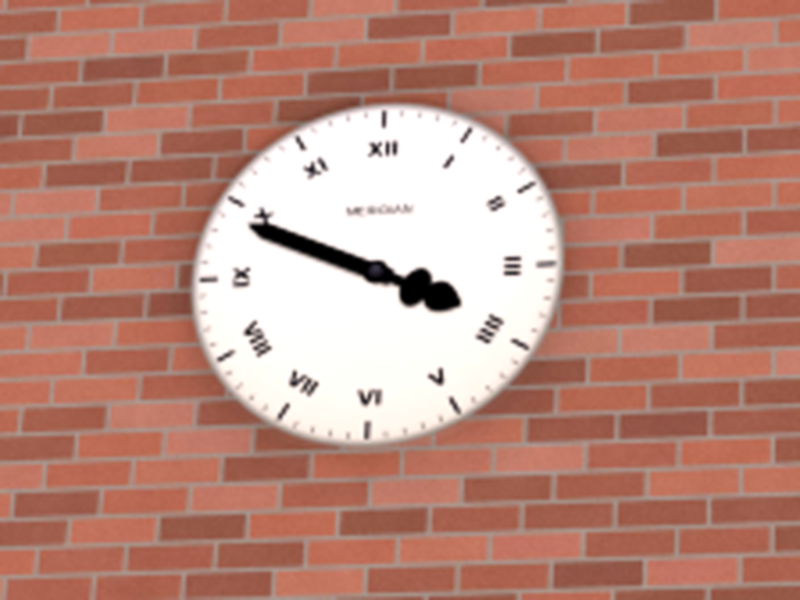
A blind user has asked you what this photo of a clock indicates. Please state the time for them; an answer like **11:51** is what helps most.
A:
**3:49**
